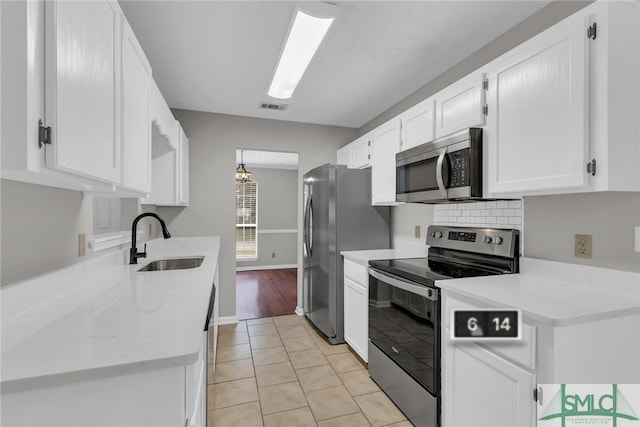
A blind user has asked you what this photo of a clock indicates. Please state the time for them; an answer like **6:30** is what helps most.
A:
**6:14**
